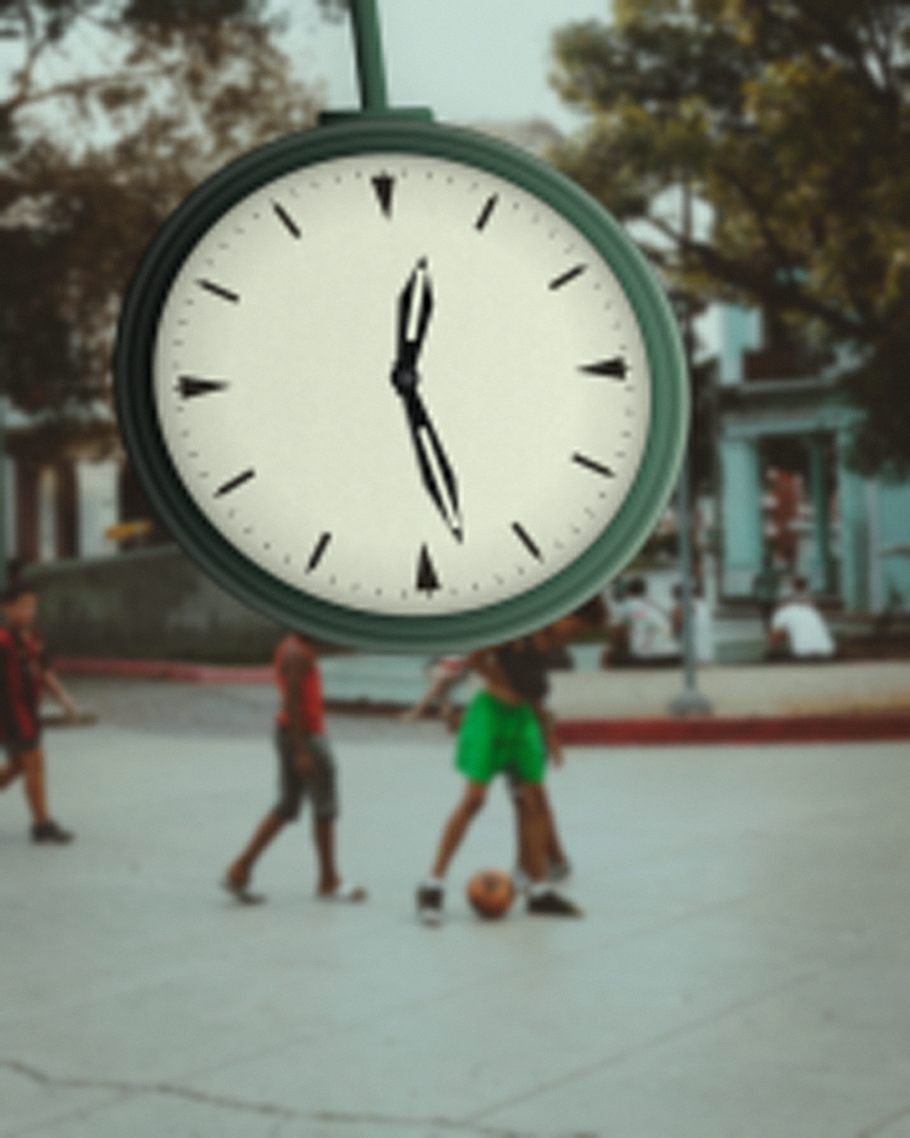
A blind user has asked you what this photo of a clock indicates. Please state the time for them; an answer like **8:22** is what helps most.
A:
**12:28**
